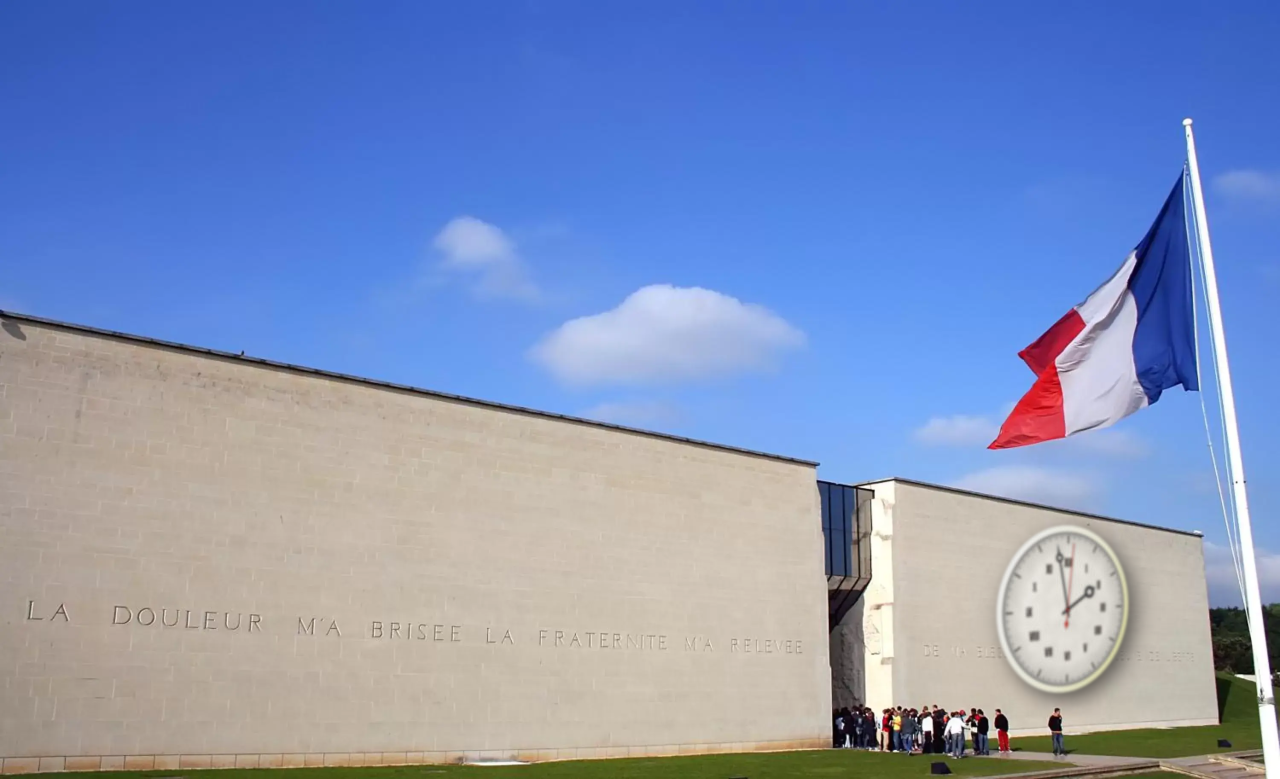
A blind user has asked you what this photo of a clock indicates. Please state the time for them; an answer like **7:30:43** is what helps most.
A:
**1:58:01**
